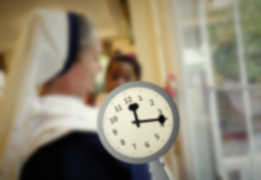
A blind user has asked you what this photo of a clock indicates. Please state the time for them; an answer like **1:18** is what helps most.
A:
**12:18**
